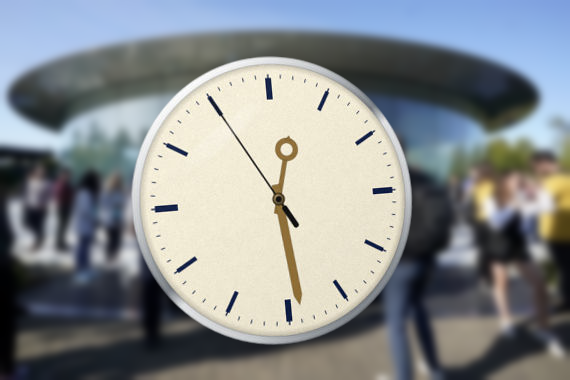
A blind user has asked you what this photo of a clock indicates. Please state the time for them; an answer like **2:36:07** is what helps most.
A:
**12:28:55**
